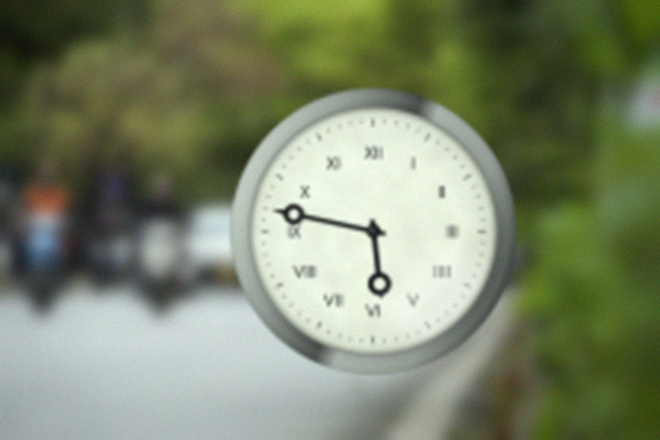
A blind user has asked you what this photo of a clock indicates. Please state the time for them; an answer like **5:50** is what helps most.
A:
**5:47**
